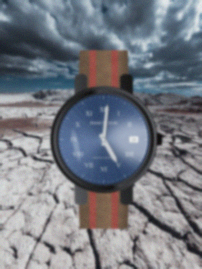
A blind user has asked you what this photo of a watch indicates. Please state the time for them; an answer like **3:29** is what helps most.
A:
**5:01**
